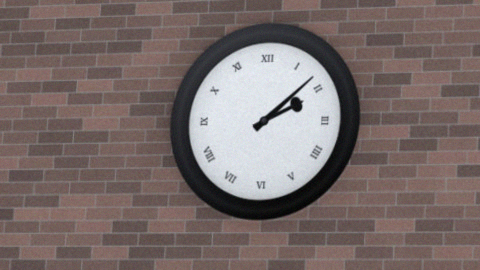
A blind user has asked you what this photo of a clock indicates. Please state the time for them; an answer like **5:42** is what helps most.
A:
**2:08**
